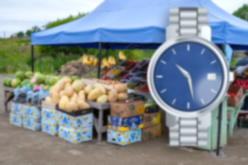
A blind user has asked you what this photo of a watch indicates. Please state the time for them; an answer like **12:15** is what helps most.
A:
**10:28**
